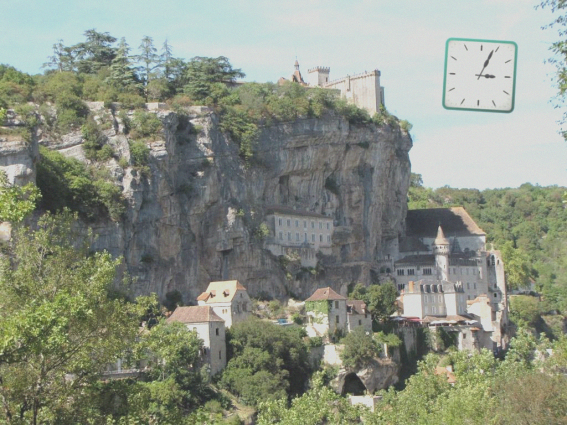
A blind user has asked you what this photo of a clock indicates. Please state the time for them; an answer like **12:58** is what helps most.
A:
**3:04**
